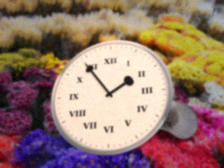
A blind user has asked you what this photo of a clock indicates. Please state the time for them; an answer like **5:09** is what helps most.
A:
**1:54**
